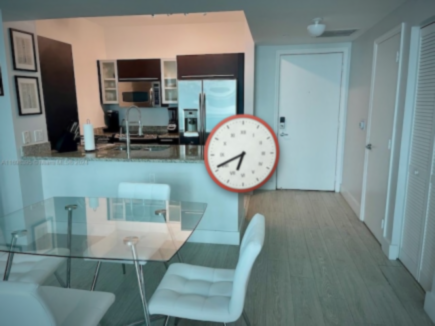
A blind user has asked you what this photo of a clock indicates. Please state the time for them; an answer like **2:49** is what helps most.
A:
**6:41**
